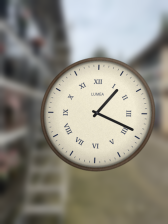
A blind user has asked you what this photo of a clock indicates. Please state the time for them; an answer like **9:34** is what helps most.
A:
**1:19**
